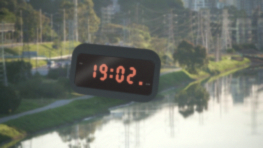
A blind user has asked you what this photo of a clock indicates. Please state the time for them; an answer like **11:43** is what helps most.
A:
**19:02**
